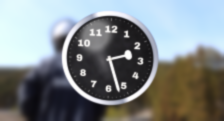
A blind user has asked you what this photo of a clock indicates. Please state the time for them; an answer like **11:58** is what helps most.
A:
**2:27**
